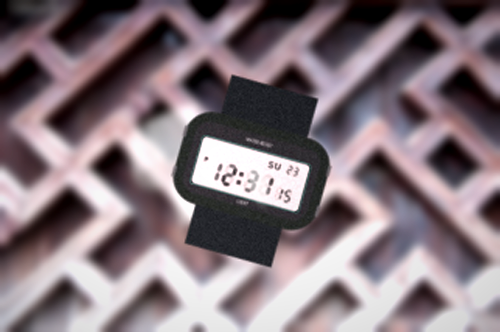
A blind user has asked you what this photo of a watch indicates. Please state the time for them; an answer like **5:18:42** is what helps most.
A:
**12:31:15**
